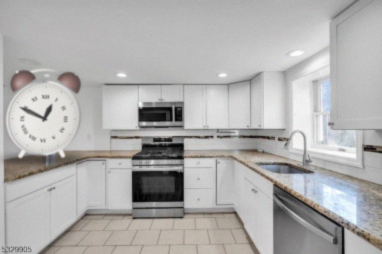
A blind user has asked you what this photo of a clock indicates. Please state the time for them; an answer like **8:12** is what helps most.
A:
**12:49**
